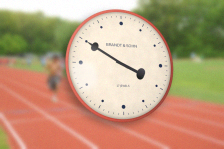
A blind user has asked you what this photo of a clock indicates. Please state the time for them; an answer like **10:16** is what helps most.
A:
**3:50**
